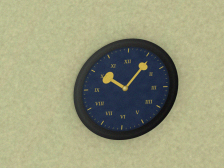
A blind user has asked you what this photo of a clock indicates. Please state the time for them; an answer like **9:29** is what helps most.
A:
**10:06**
